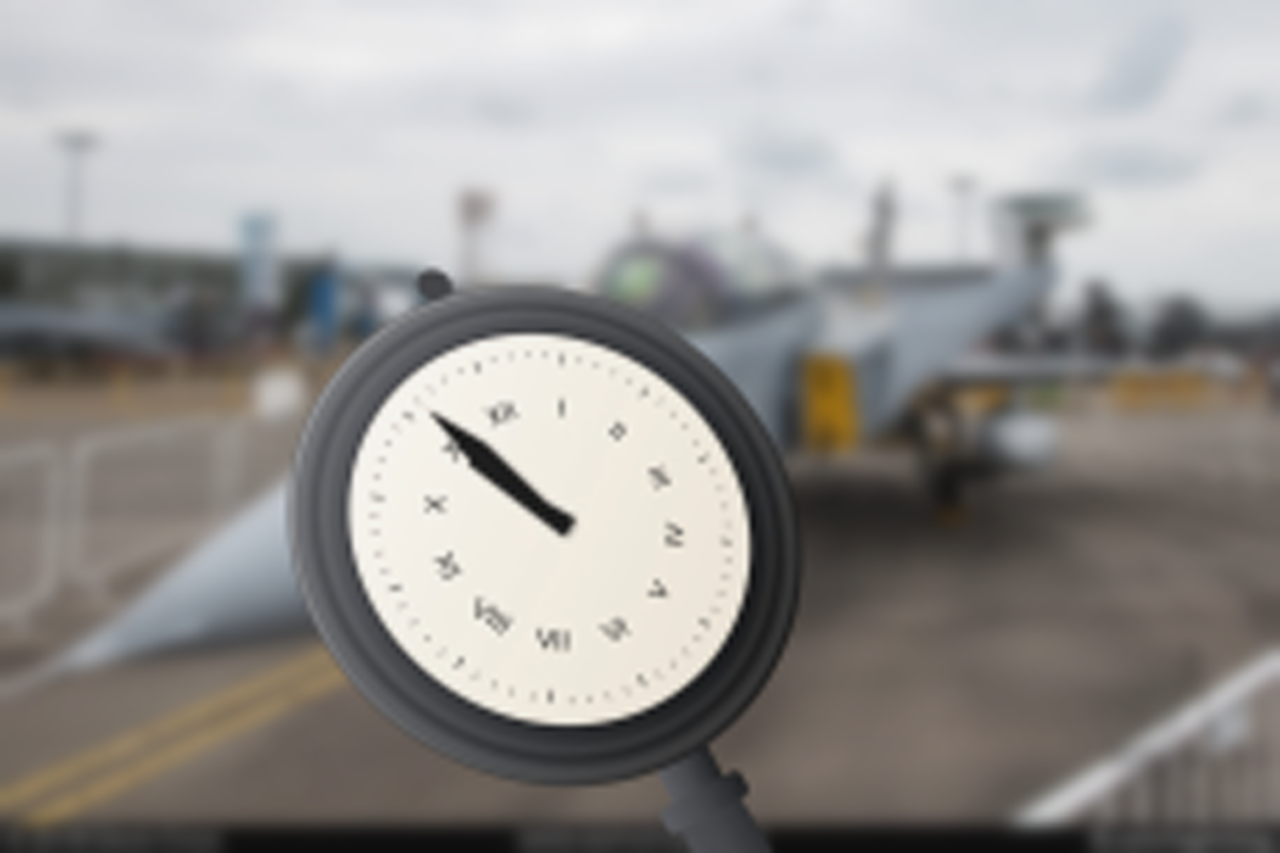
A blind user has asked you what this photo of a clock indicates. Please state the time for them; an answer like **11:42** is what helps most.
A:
**10:56**
